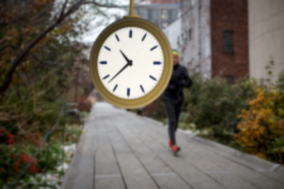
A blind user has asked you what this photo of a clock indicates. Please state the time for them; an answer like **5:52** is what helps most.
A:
**10:38**
